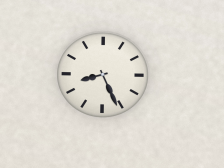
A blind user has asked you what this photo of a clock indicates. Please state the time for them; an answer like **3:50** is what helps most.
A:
**8:26**
